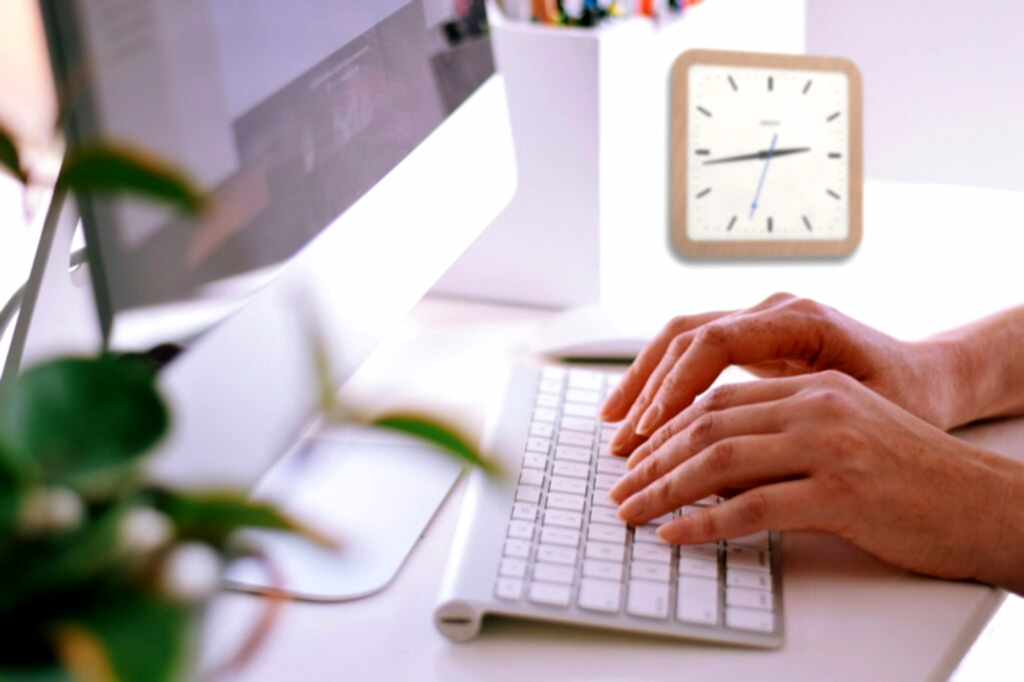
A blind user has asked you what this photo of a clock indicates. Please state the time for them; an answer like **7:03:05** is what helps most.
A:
**2:43:33**
